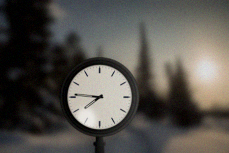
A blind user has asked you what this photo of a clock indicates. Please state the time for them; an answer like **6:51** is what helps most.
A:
**7:46**
